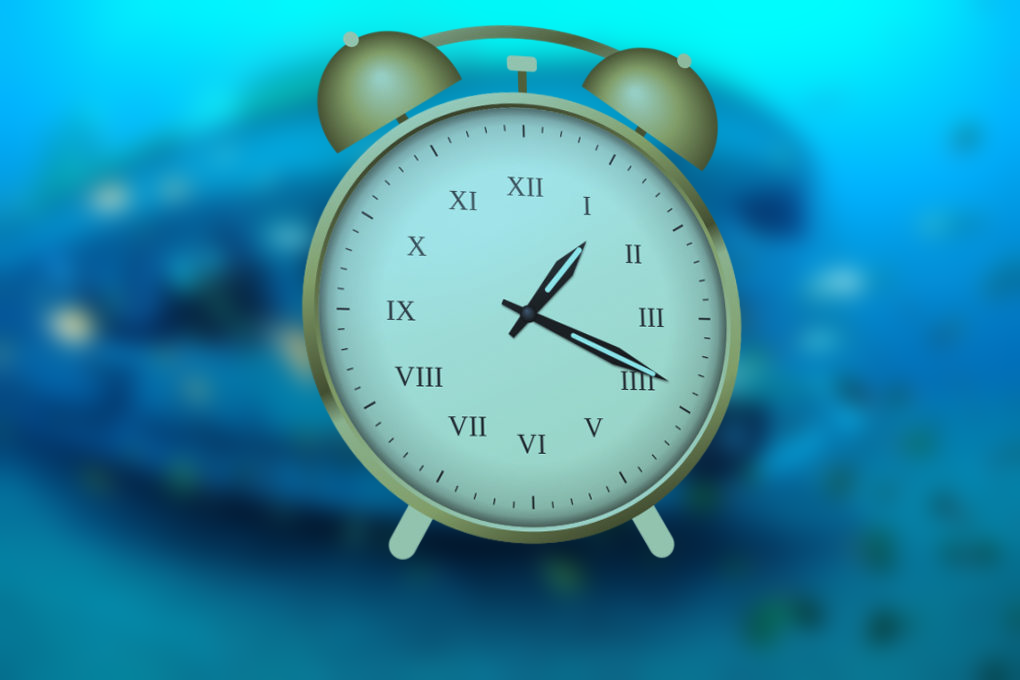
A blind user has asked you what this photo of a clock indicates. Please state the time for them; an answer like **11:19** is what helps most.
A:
**1:19**
